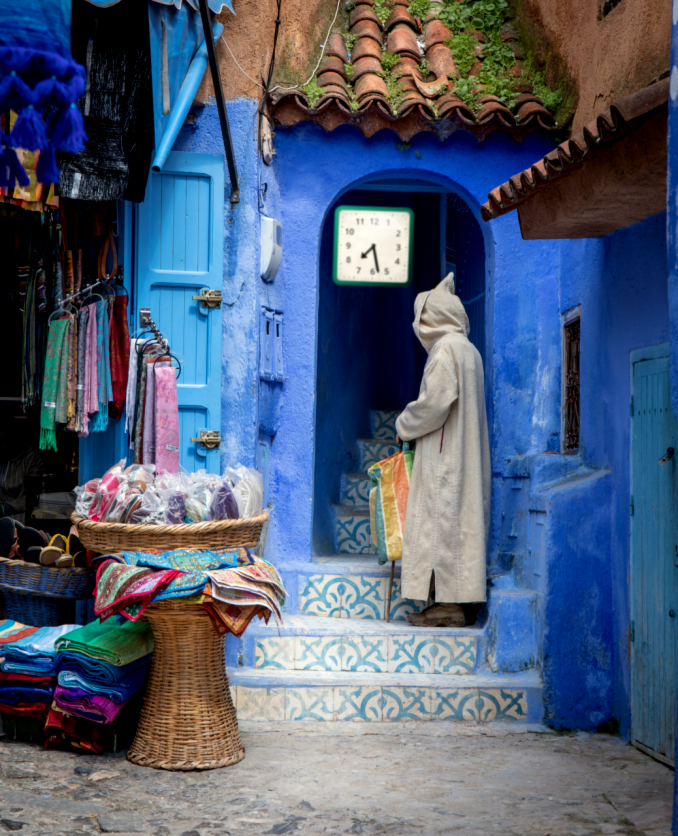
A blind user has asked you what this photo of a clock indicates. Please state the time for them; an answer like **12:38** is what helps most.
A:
**7:28**
